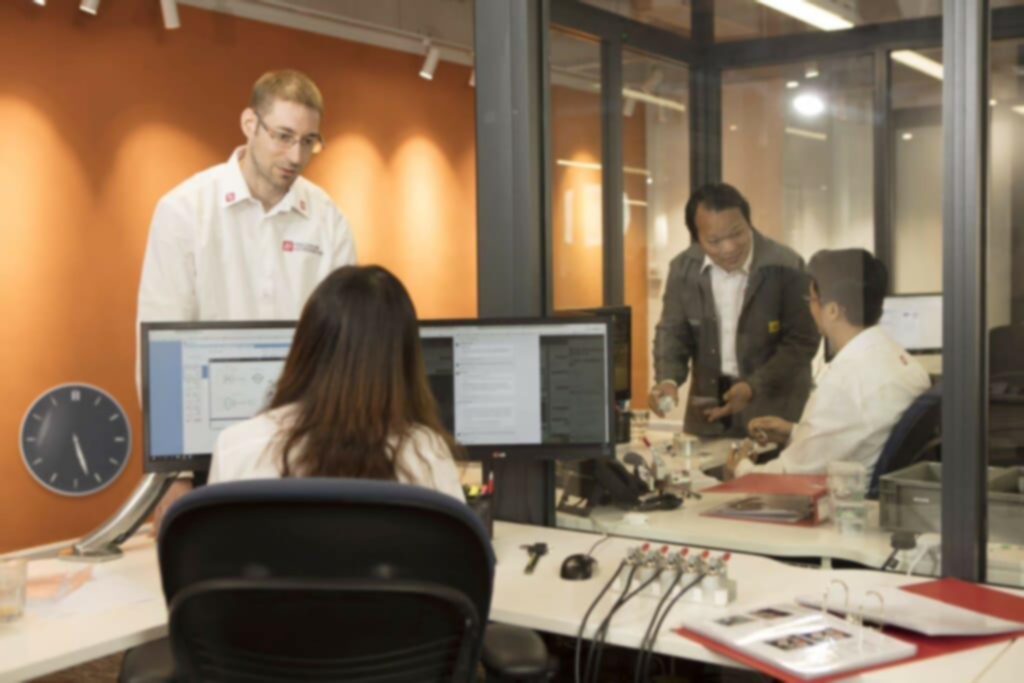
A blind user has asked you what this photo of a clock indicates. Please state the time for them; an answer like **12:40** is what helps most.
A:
**5:27**
